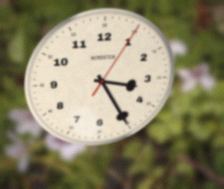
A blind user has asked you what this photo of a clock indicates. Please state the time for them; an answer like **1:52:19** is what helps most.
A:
**3:25:05**
